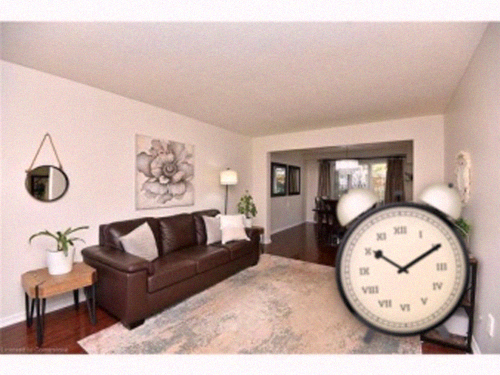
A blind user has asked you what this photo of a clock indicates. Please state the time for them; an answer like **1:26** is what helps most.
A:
**10:10**
